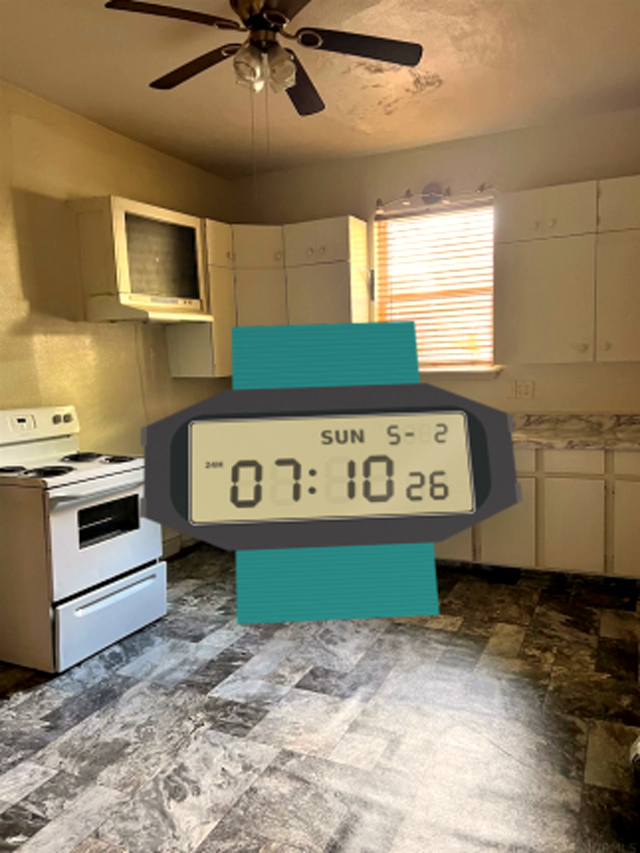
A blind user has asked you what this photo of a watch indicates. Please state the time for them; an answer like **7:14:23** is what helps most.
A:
**7:10:26**
